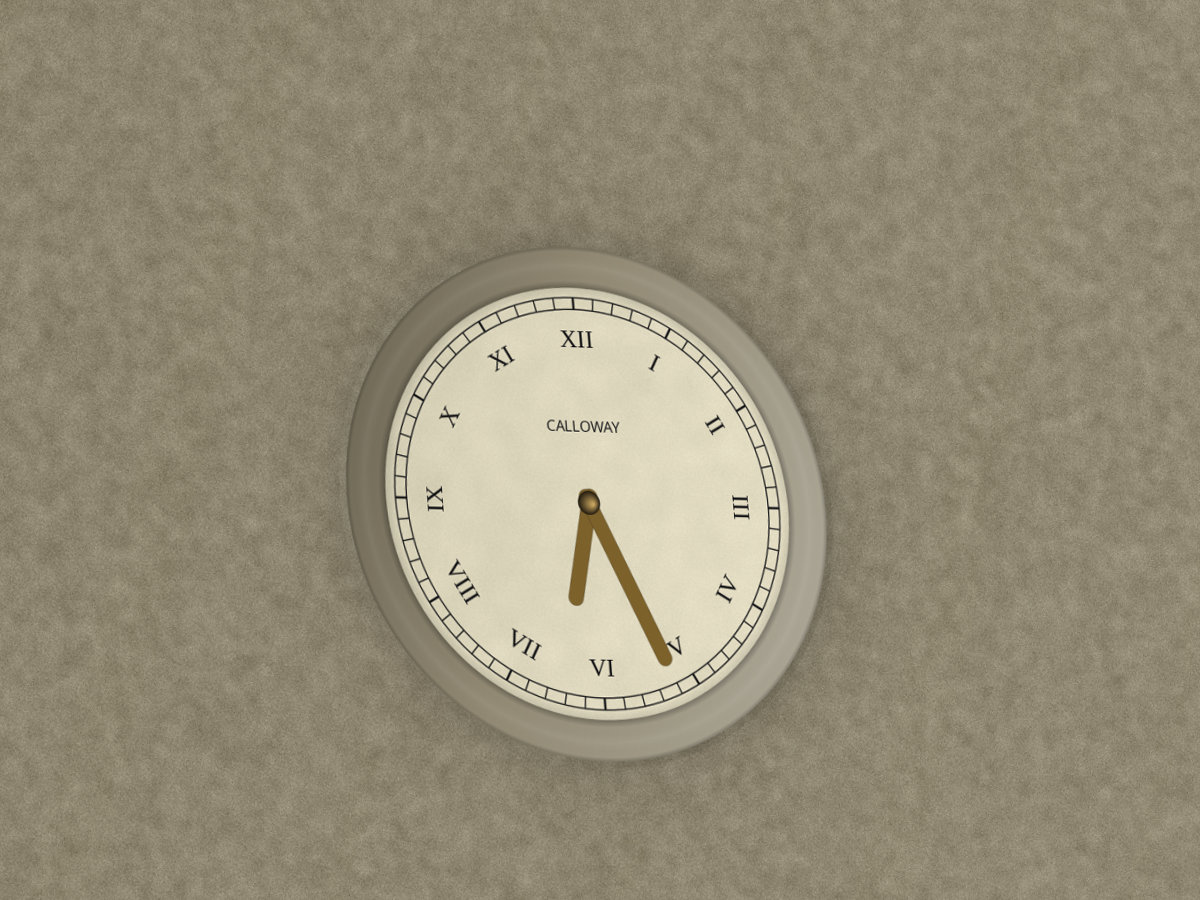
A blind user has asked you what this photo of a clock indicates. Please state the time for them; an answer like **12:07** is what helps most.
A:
**6:26**
